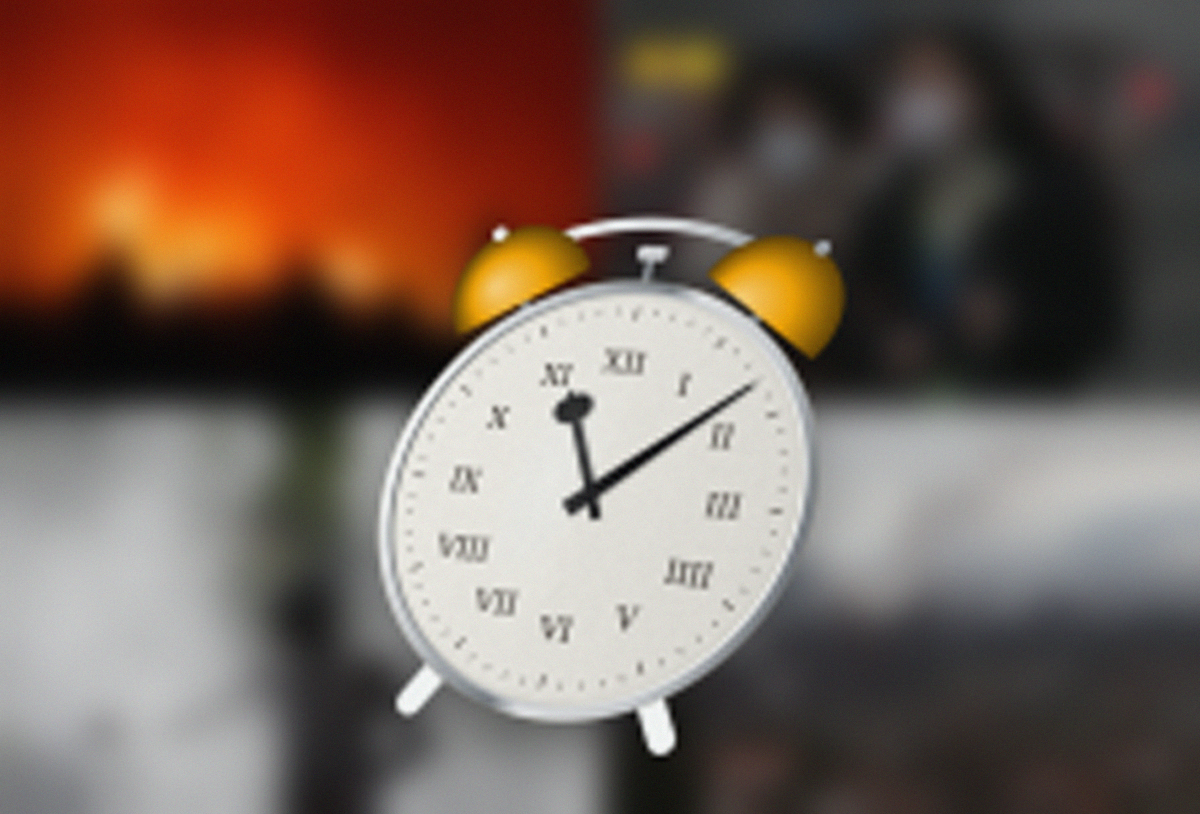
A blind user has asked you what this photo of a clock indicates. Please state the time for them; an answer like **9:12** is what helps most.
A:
**11:08**
